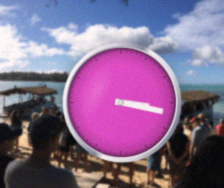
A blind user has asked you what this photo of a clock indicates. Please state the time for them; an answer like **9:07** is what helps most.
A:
**3:17**
